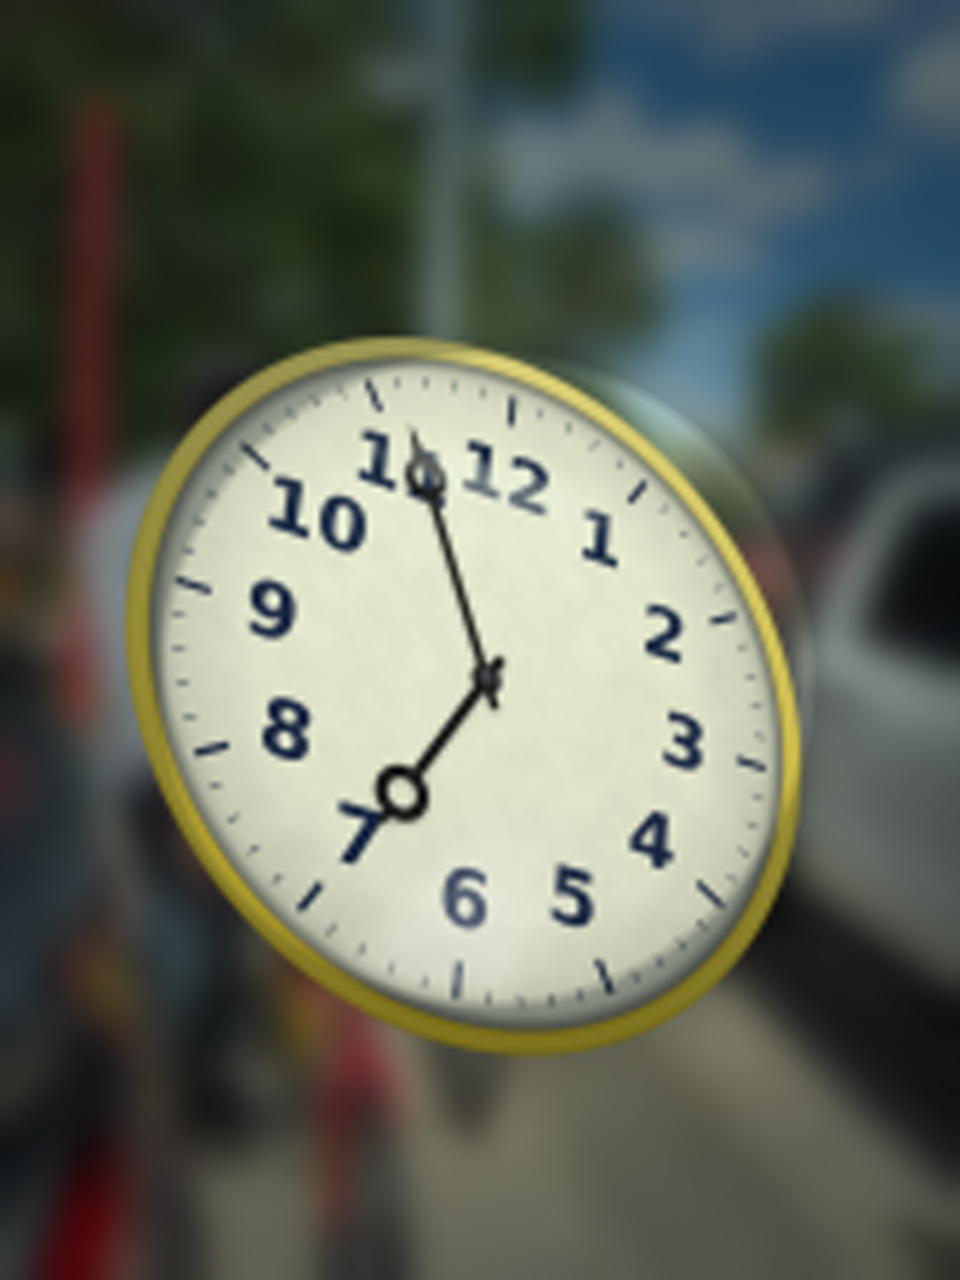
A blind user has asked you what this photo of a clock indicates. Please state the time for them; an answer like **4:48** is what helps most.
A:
**6:56**
